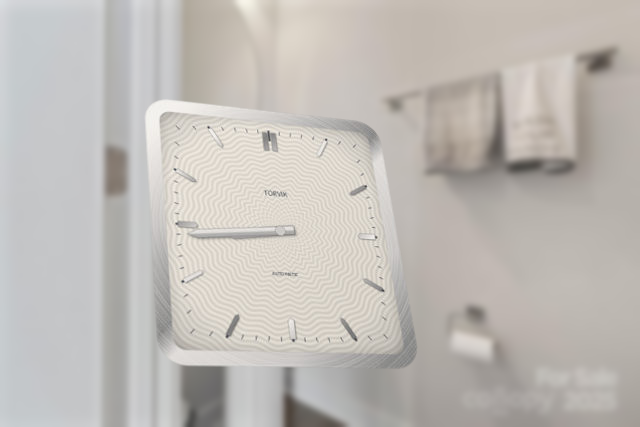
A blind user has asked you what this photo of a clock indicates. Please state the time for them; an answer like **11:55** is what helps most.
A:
**8:44**
